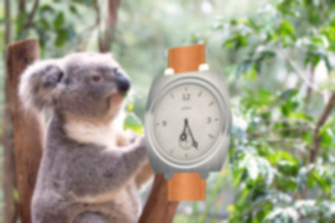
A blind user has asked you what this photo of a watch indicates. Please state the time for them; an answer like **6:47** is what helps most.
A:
**6:26**
